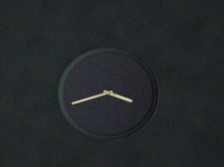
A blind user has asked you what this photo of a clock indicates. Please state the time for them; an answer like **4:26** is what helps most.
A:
**3:42**
